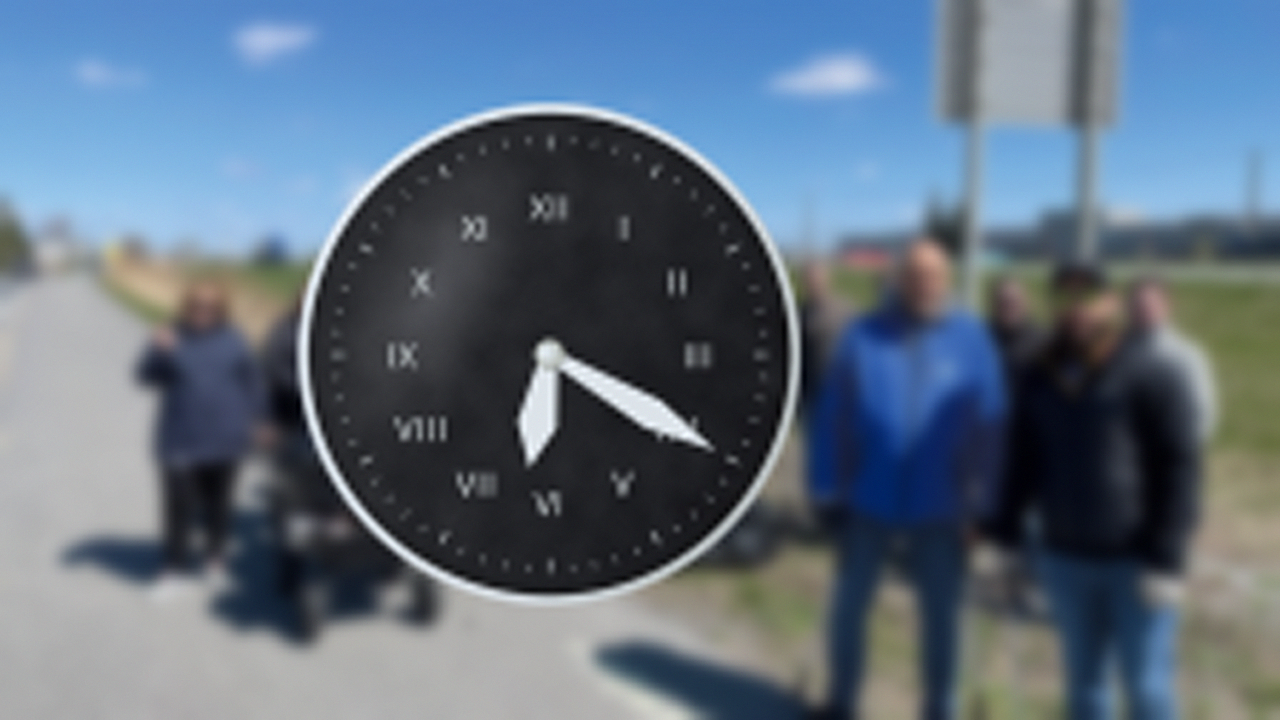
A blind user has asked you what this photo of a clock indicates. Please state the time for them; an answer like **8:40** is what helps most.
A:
**6:20**
